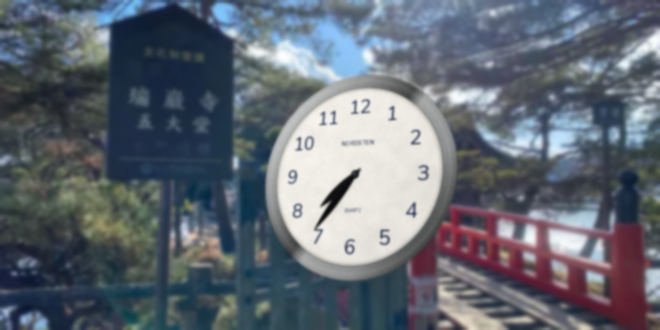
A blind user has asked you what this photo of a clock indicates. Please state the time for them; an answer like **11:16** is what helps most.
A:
**7:36**
